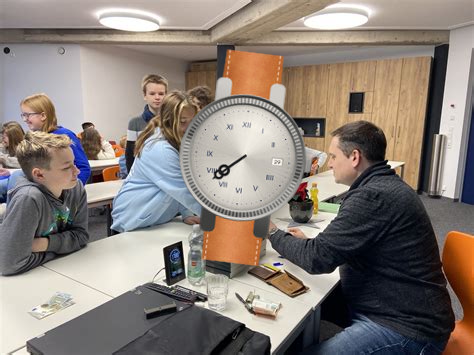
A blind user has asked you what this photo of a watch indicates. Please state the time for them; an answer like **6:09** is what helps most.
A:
**7:38**
